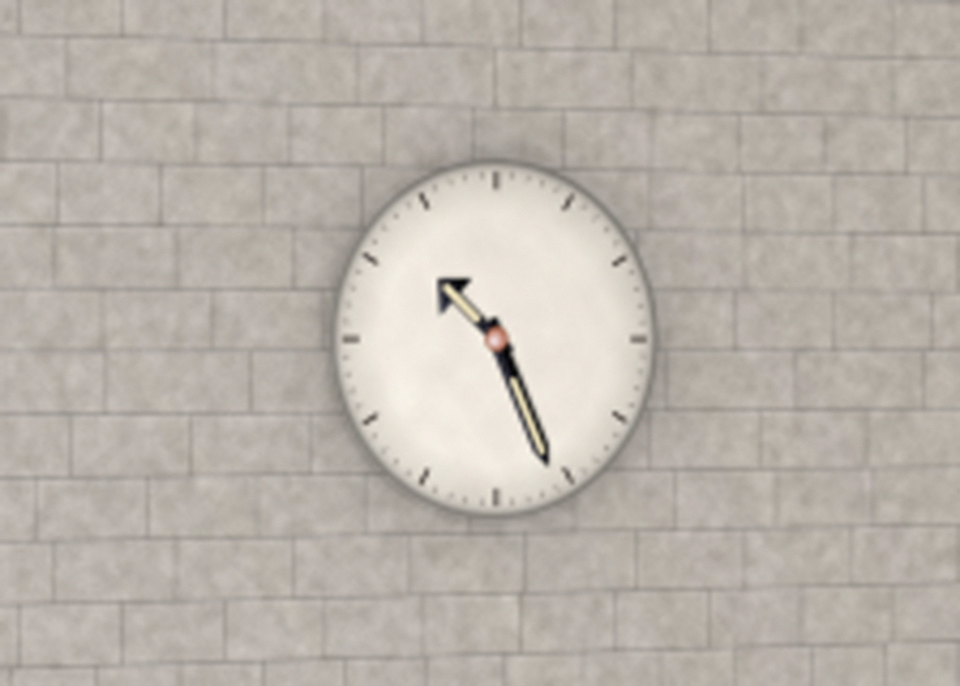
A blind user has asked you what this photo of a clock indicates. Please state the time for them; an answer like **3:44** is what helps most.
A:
**10:26**
